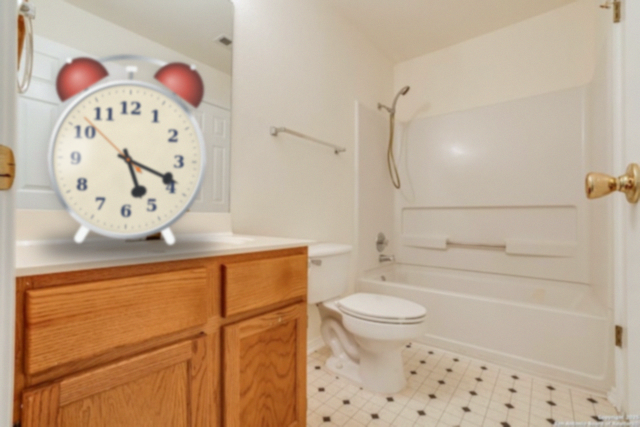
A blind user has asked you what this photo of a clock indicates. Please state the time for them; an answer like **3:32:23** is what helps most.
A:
**5:18:52**
